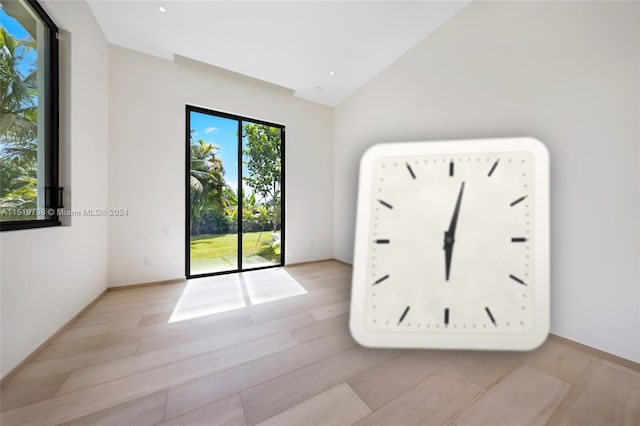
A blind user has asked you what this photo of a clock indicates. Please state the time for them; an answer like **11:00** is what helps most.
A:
**6:02**
